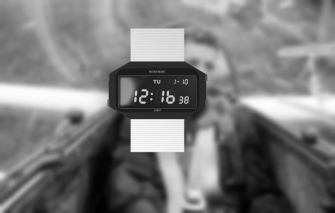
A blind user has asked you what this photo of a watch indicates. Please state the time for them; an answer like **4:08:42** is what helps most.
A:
**12:16:38**
